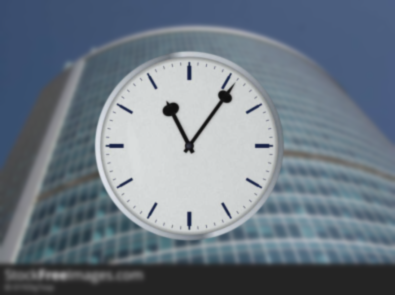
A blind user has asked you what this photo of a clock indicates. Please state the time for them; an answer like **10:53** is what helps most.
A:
**11:06**
